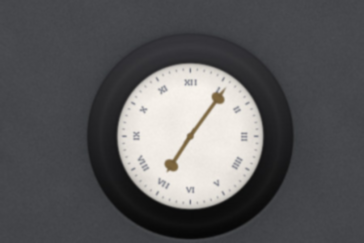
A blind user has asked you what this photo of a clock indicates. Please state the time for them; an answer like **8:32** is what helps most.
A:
**7:06**
